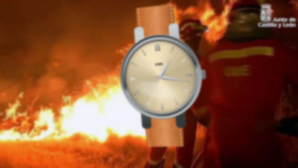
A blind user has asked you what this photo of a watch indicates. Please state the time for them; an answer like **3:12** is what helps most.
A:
**1:17**
